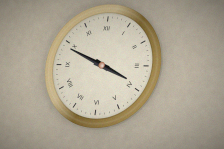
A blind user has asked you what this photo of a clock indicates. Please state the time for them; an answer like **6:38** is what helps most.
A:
**3:49**
